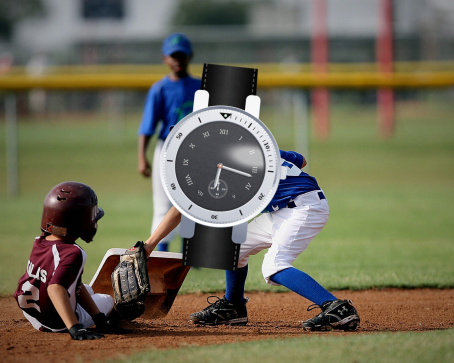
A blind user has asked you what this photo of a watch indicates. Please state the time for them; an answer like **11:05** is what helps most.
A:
**6:17**
